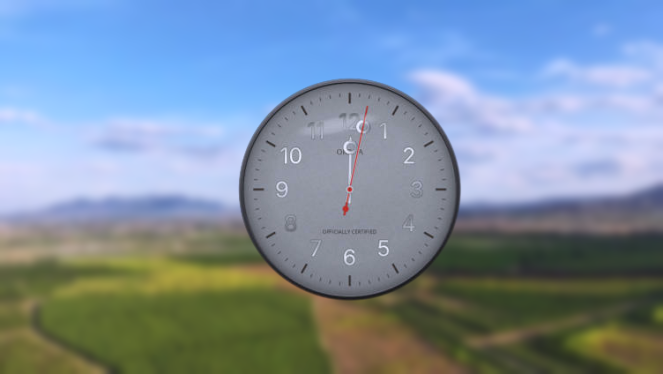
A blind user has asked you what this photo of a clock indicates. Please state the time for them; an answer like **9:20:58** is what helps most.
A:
**12:02:02**
